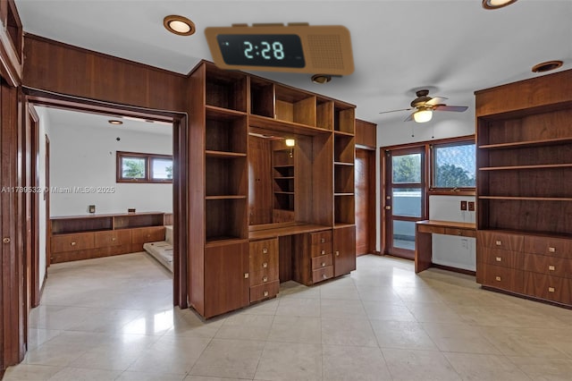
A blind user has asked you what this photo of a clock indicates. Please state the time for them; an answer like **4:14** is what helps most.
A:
**2:28**
